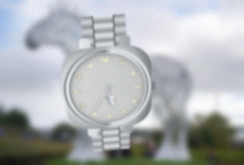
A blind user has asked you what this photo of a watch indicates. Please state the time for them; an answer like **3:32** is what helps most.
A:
**5:36**
